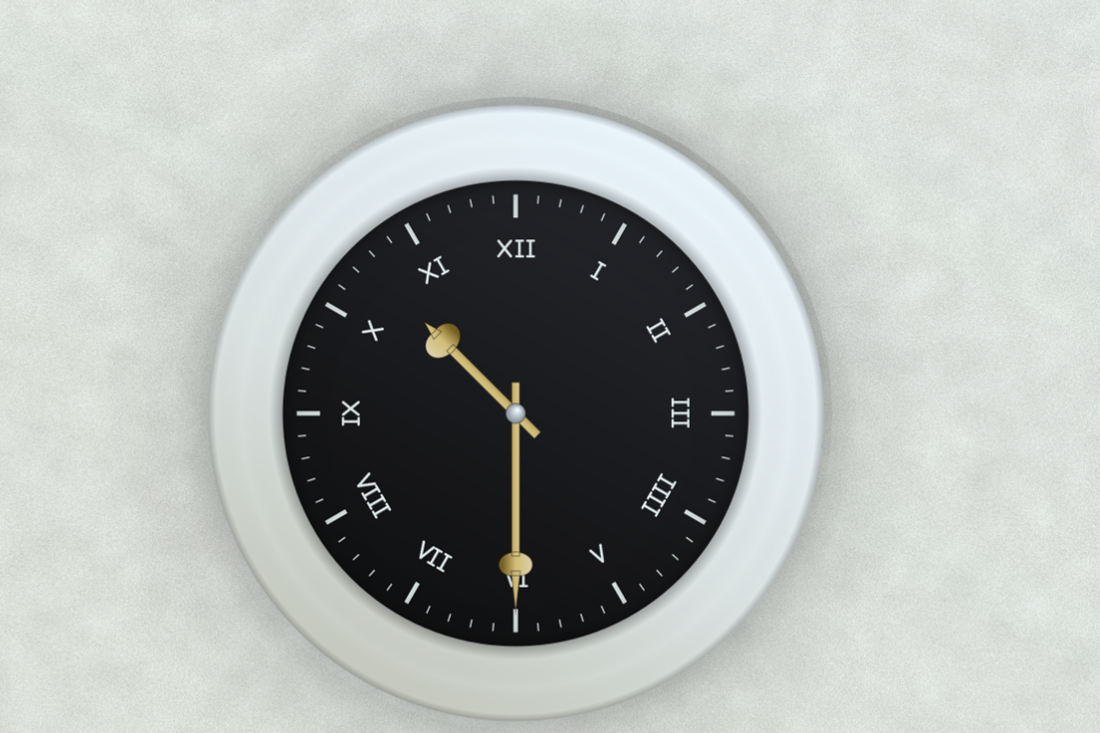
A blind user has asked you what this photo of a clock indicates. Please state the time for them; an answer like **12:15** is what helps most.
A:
**10:30**
